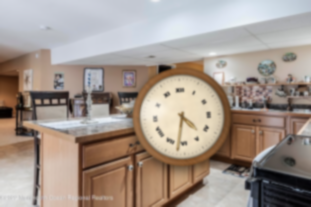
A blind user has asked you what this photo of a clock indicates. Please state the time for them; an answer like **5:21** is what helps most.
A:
**4:32**
